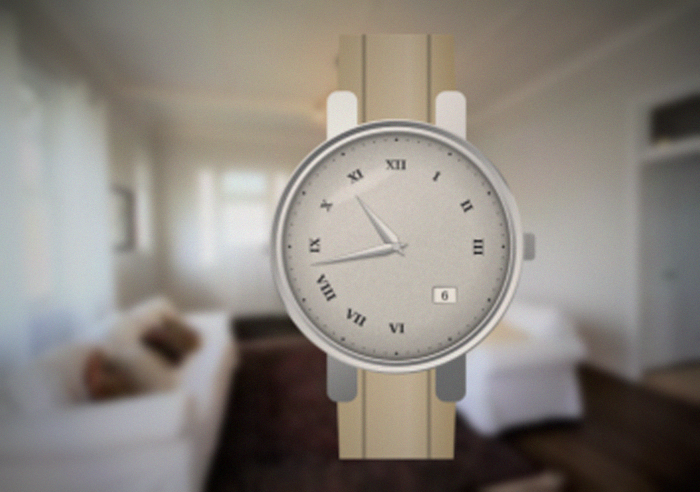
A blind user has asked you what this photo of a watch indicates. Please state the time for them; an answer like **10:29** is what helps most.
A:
**10:43**
